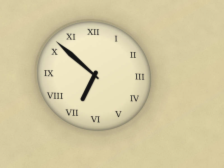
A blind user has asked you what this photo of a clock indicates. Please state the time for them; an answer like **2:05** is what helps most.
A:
**6:52**
